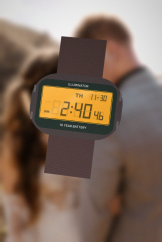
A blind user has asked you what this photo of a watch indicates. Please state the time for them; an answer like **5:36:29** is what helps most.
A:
**2:40:46**
